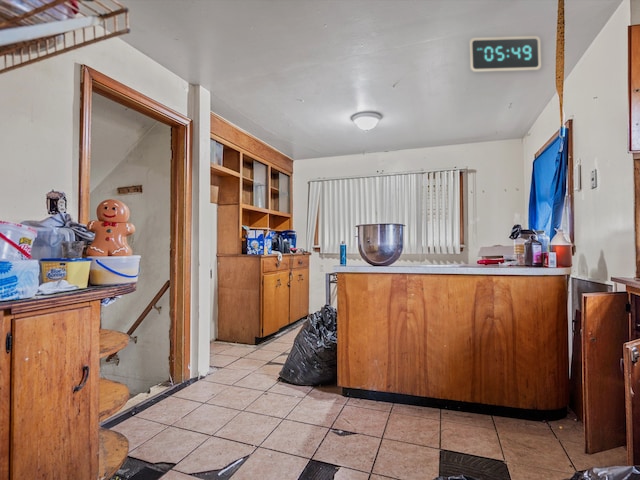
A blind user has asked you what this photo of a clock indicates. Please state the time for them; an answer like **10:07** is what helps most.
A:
**5:49**
